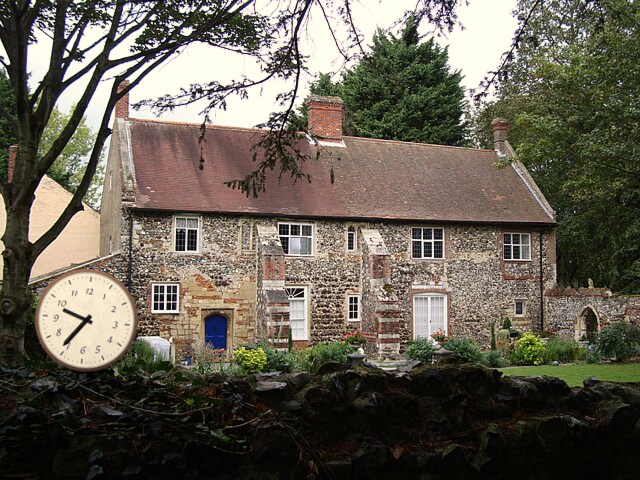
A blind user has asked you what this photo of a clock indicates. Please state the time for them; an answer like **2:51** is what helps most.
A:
**9:36**
